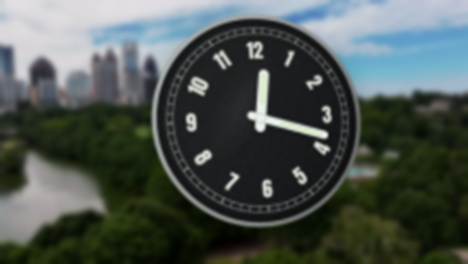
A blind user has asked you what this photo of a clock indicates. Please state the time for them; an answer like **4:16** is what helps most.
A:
**12:18**
